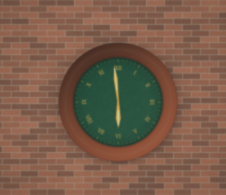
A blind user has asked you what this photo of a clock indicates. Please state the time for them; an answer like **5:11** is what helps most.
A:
**5:59**
